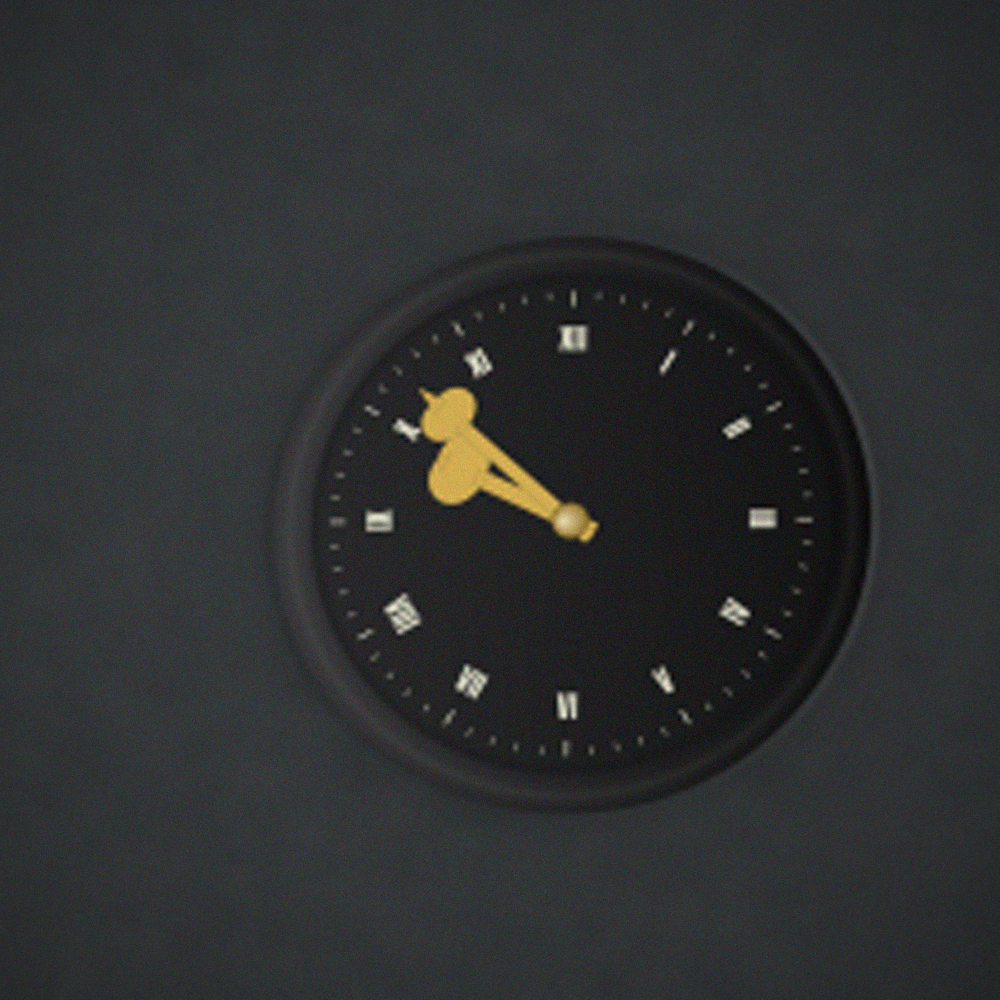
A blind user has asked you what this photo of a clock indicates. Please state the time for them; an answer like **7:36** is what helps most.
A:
**9:52**
